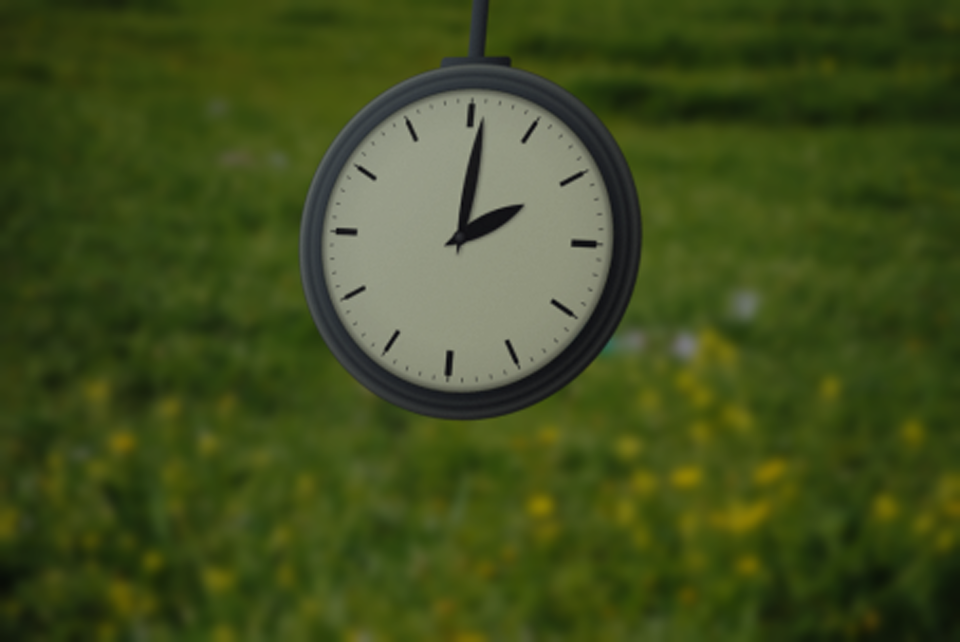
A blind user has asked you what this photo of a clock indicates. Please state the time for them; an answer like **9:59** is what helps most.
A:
**2:01**
